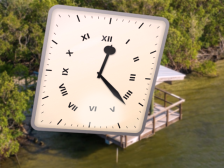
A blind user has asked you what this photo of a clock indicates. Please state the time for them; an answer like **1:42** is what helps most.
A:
**12:22**
